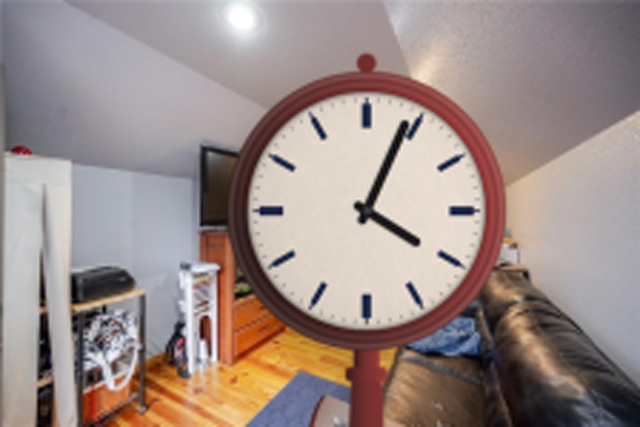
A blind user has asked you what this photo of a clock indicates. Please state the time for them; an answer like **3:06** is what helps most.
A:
**4:04**
